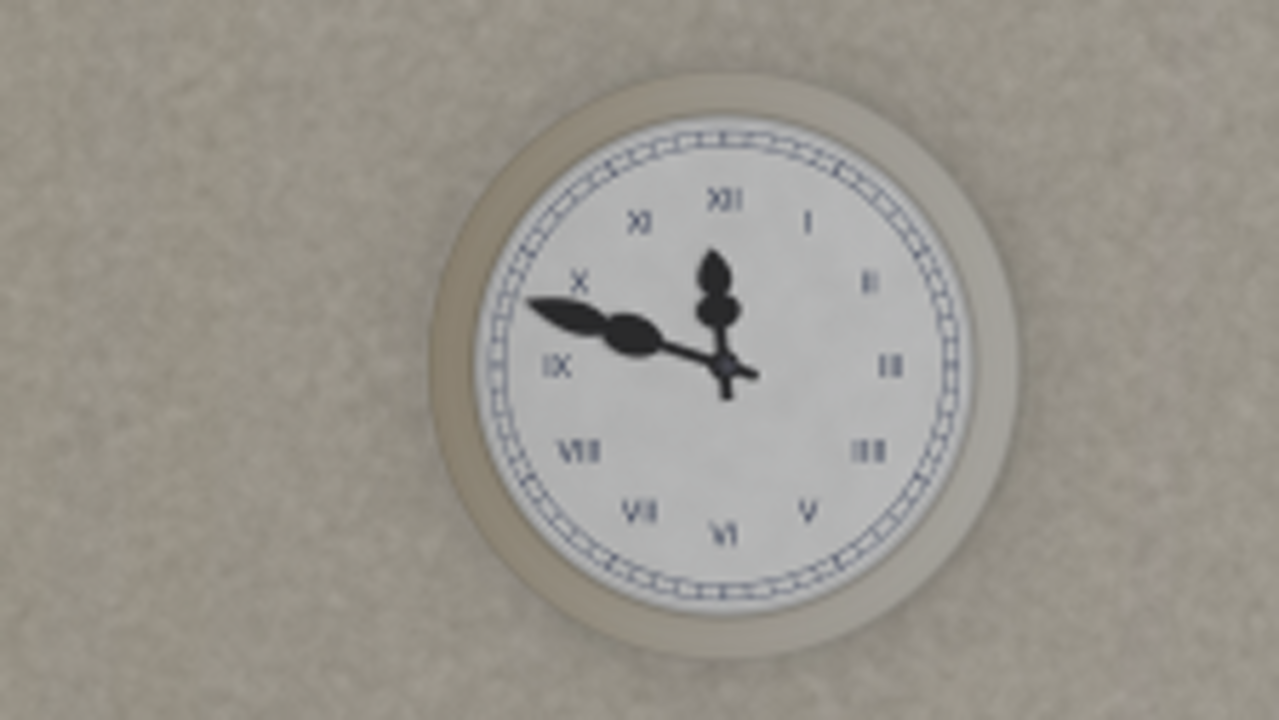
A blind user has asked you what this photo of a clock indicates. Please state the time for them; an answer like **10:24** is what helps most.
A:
**11:48**
